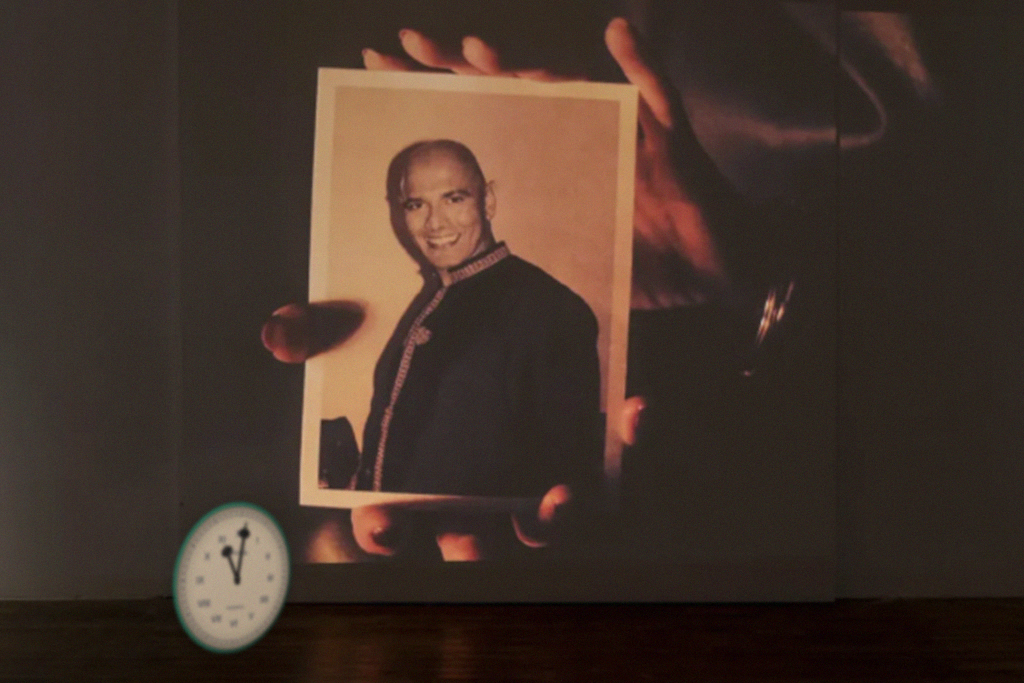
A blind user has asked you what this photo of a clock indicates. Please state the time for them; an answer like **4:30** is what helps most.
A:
**11:01**
